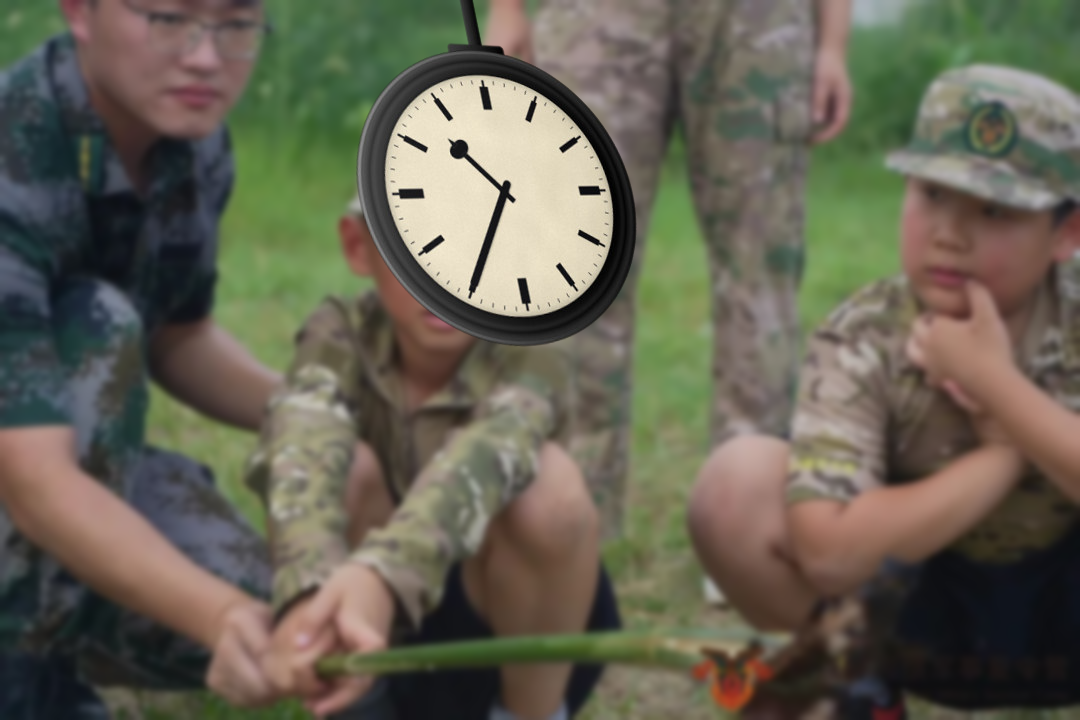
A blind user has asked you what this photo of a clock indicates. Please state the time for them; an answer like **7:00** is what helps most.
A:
**10:35**
